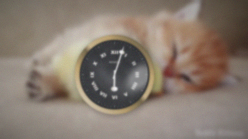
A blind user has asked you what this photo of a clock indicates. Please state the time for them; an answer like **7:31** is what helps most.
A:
**6:03**
